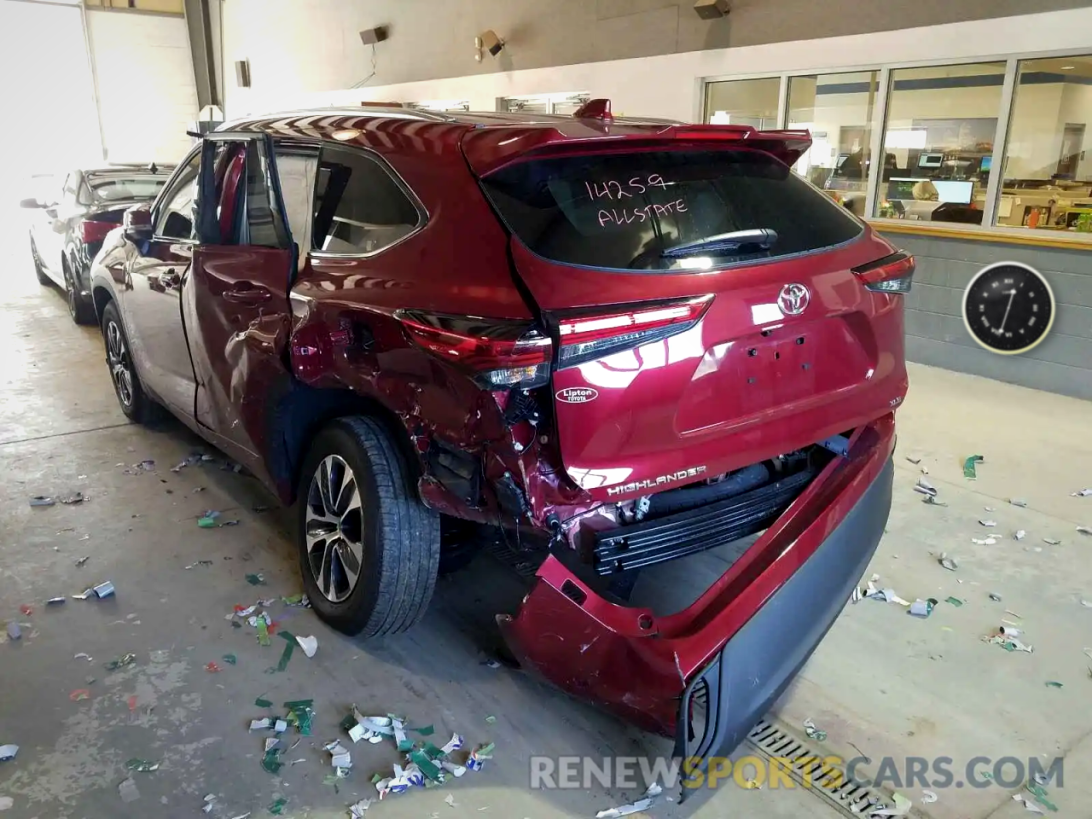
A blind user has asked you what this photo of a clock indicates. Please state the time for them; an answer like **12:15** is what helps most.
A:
**12:33**
